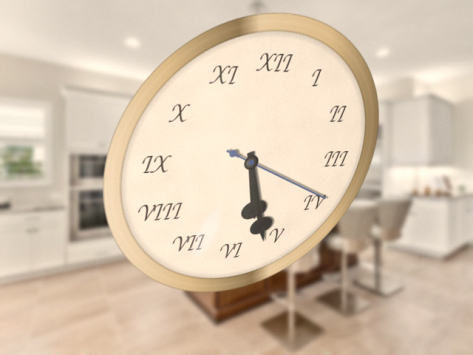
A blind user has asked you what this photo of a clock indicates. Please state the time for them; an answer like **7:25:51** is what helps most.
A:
**5:26:19**
